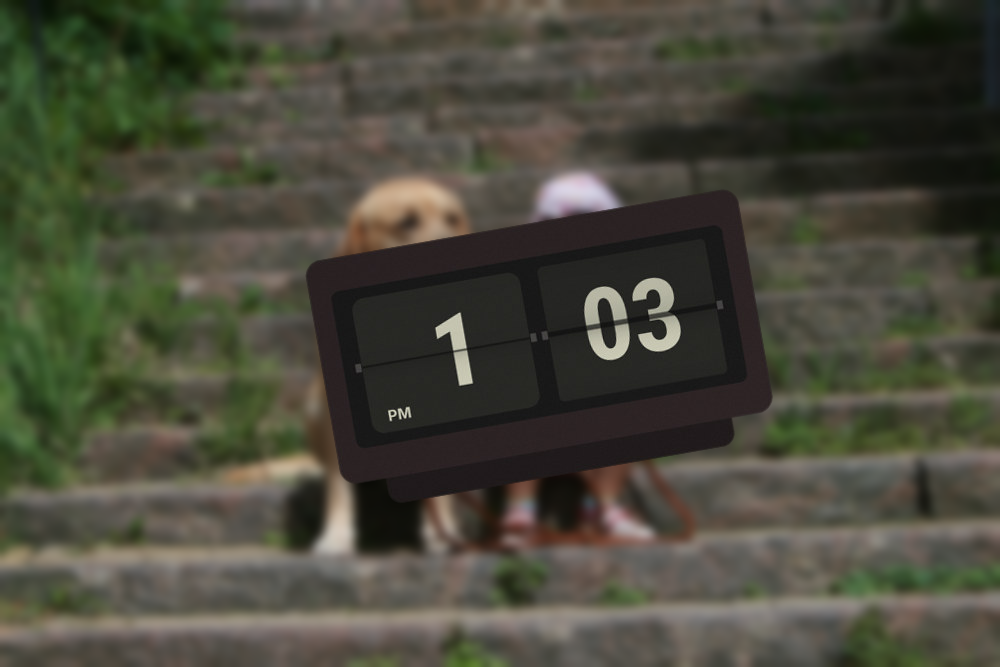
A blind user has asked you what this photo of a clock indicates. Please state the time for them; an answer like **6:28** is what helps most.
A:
**1:03**
